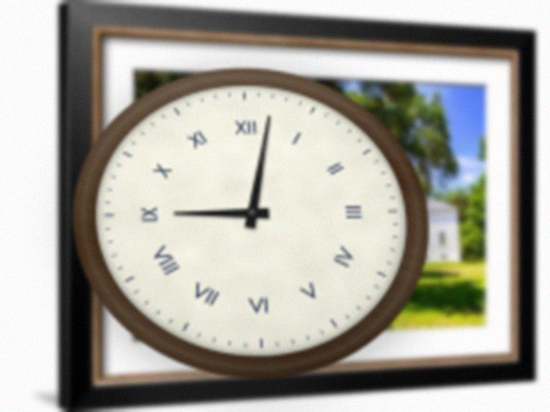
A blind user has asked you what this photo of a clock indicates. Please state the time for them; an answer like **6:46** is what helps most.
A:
**9:02**
